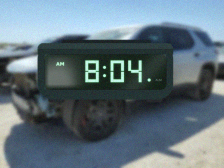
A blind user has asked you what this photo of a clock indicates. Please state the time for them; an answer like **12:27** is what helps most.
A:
**8:04**
